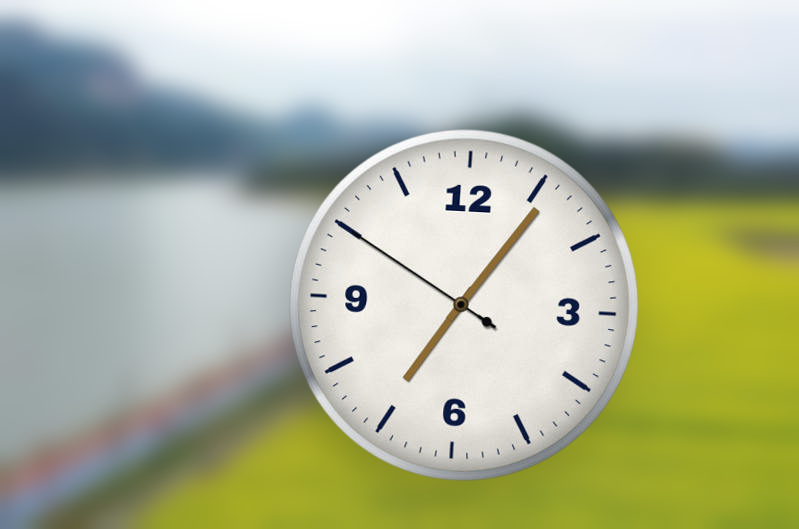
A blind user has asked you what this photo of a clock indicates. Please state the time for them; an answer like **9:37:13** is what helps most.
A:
**7:05:50**
